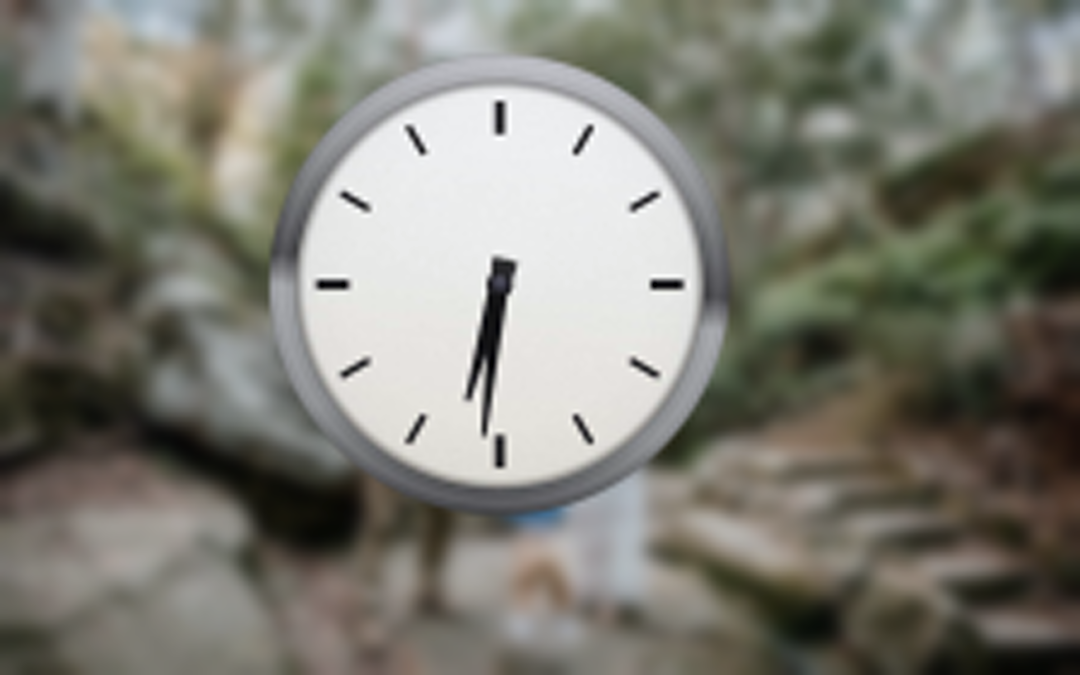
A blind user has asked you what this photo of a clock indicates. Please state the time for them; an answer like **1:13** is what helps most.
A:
**6:31**
